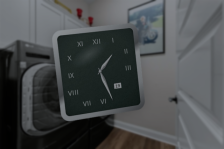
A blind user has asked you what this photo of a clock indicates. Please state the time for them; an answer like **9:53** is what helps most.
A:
**1:27**
